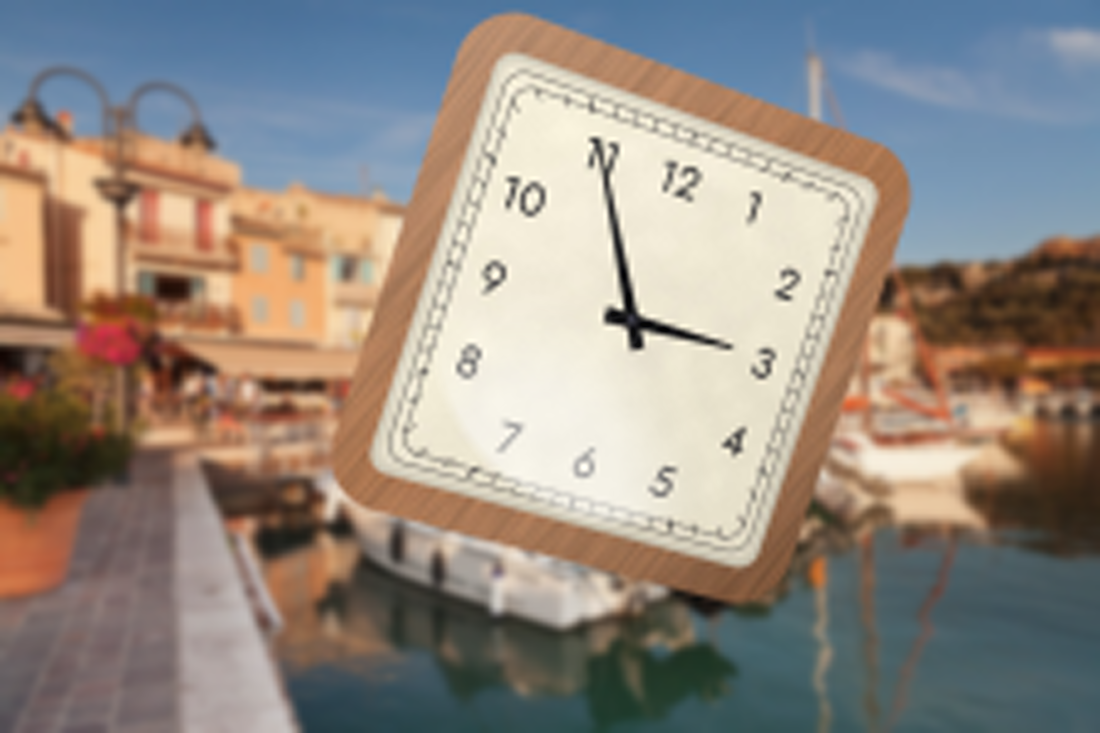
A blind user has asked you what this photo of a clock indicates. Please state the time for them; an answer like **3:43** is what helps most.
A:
**2:55**
